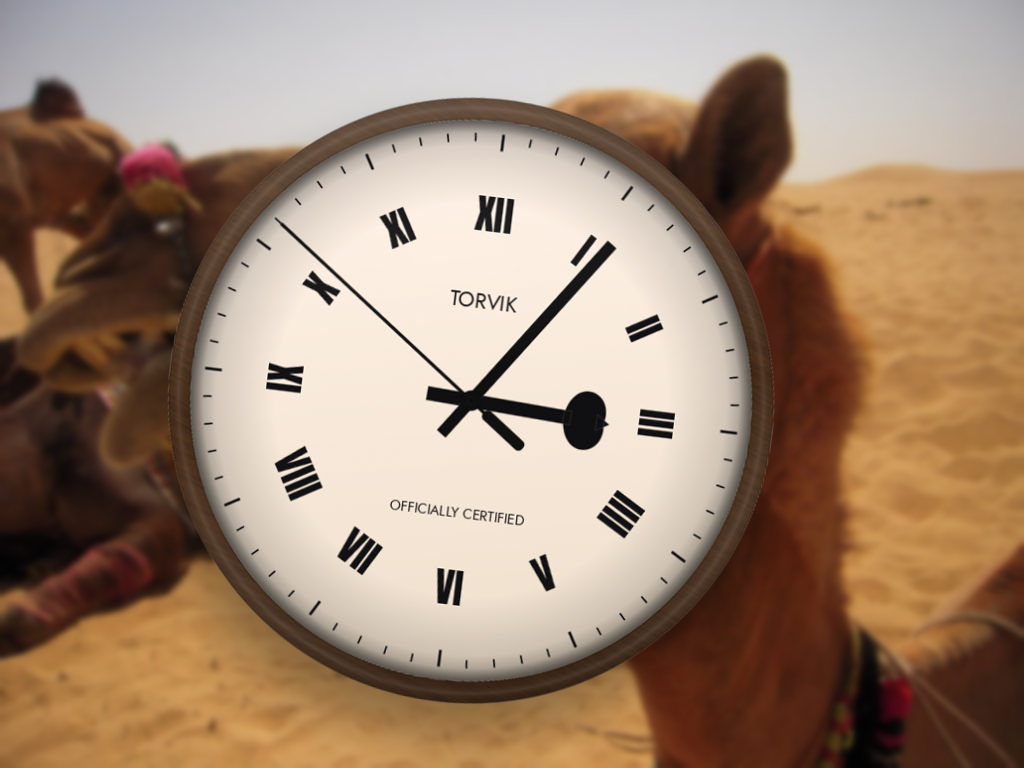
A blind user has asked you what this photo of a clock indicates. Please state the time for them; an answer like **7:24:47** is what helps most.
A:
**3:05:51**
